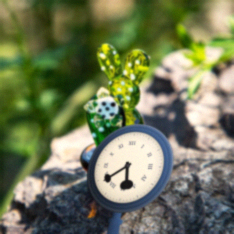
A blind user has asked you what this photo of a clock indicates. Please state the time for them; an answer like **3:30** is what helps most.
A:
**5:39**
